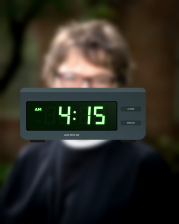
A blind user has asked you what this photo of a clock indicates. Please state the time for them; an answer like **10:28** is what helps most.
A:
**4:15**
